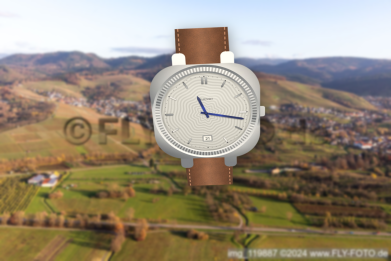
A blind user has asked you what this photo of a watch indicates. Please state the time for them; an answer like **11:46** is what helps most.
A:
**11:17**
